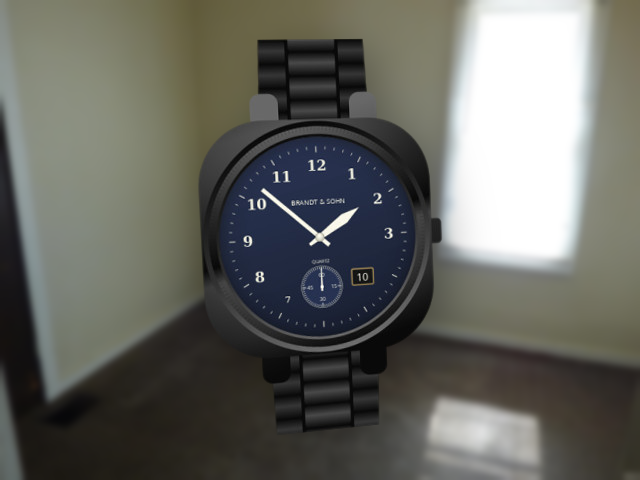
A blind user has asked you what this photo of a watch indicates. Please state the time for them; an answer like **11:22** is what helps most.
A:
**1:52**
